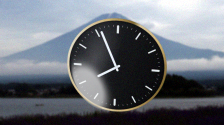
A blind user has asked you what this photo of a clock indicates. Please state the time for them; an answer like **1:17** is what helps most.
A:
**7:56**
